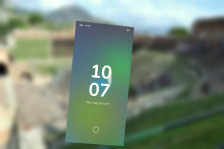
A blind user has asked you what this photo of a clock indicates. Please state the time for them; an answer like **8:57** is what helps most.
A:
**10:07**
